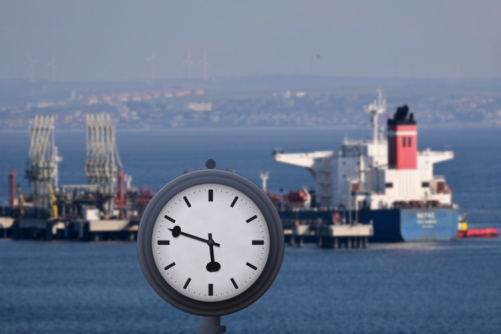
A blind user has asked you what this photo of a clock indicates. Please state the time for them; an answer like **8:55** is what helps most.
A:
**5:48**
